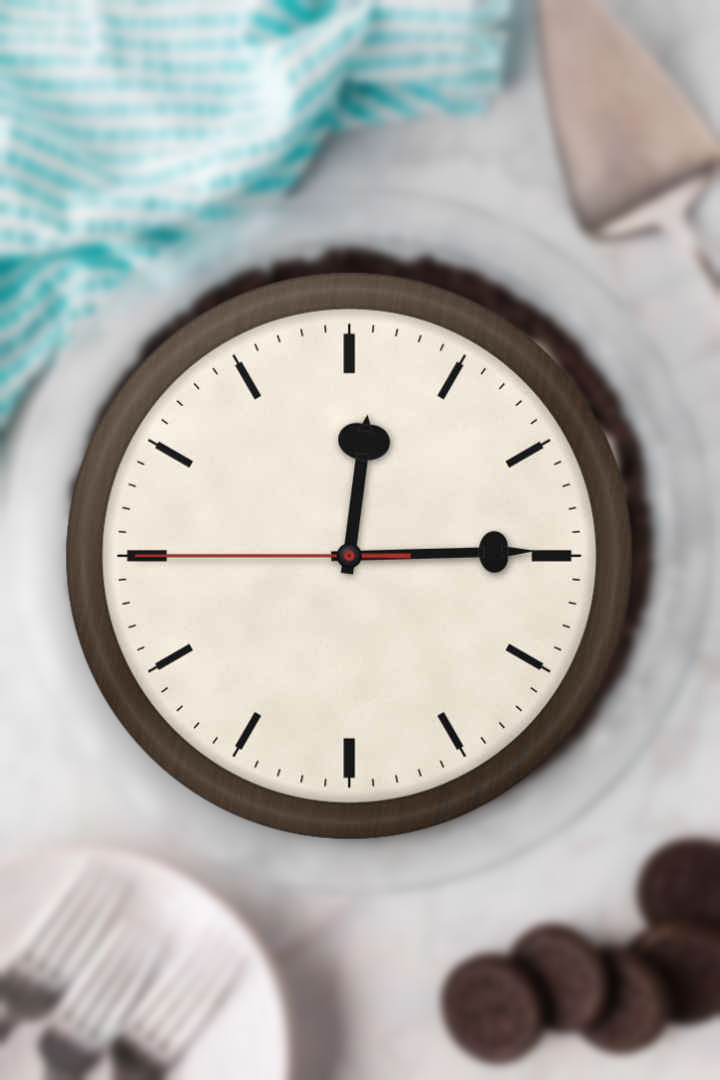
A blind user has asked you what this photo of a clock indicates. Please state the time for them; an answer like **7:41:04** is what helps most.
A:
**12:14:45**
